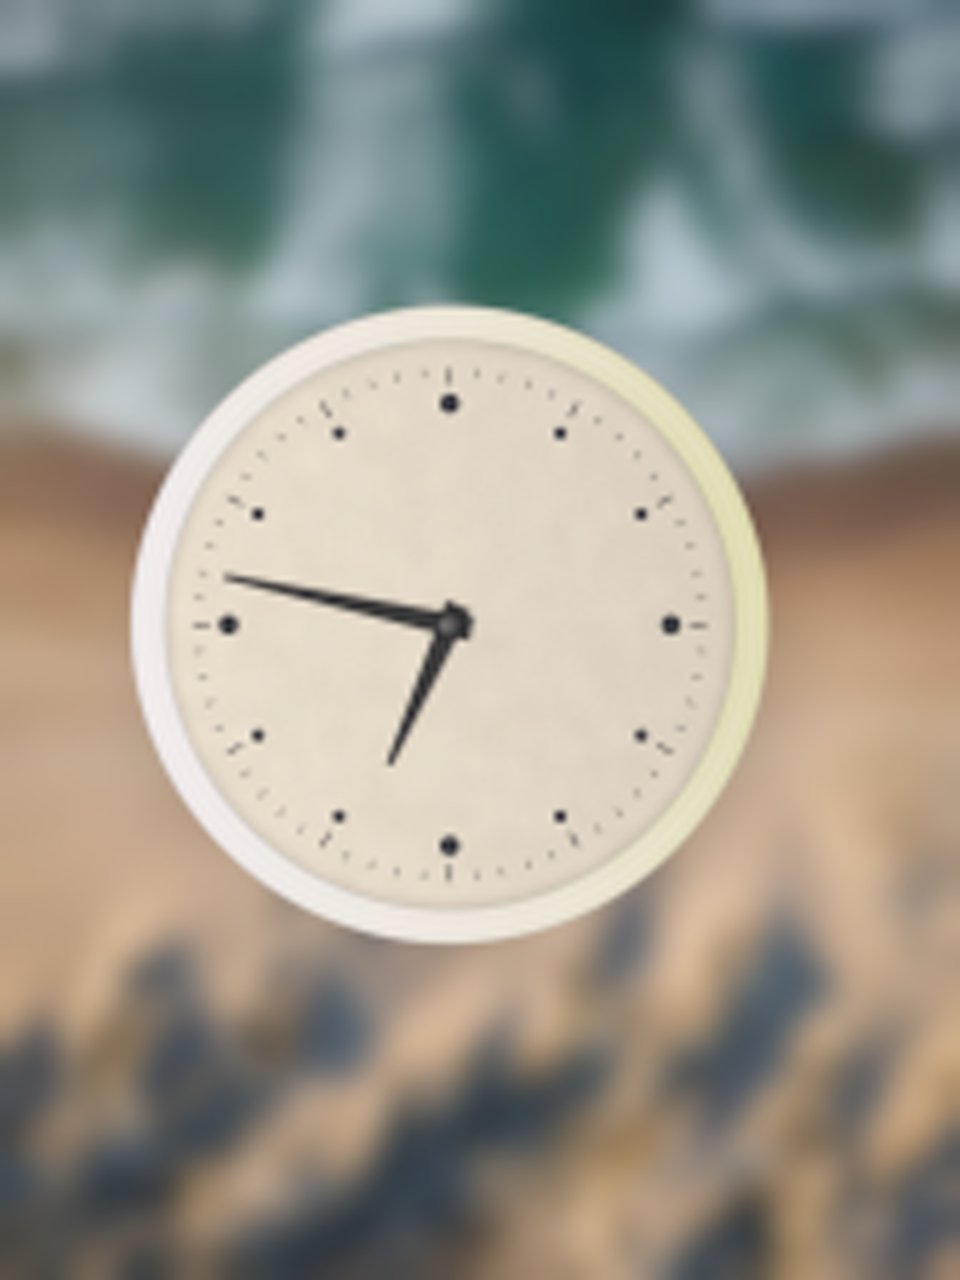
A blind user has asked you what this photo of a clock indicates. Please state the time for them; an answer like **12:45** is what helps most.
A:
**6:47**
